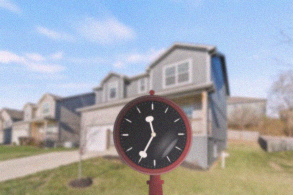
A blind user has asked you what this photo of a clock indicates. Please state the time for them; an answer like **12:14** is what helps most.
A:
**11:35**
